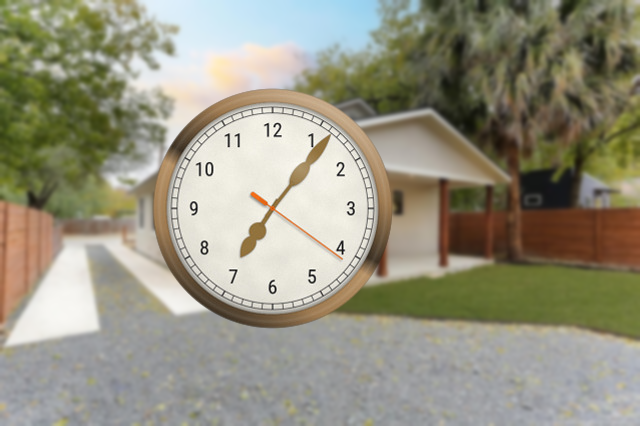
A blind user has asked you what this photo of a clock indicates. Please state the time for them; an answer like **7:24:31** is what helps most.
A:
**7:06:21**
